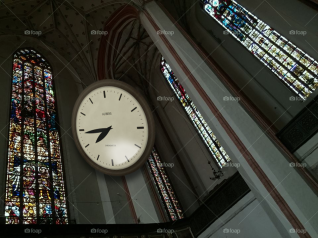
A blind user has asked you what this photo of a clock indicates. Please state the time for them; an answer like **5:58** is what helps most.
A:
**7:44**
